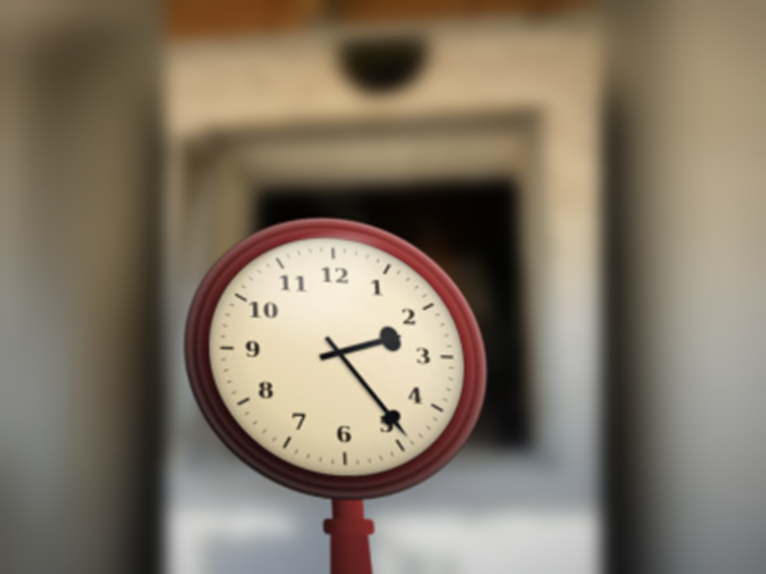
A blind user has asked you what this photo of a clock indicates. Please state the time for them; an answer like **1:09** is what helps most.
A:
**2:24**
